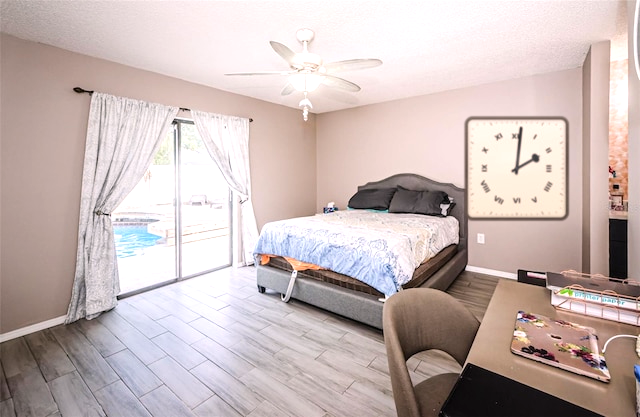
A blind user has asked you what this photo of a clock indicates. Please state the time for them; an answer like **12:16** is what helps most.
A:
**2:01**
